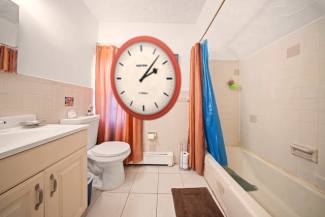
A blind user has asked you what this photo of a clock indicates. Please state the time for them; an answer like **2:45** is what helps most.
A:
**2:07**
